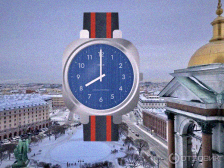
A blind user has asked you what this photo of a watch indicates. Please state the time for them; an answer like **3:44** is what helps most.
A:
**8:00**
